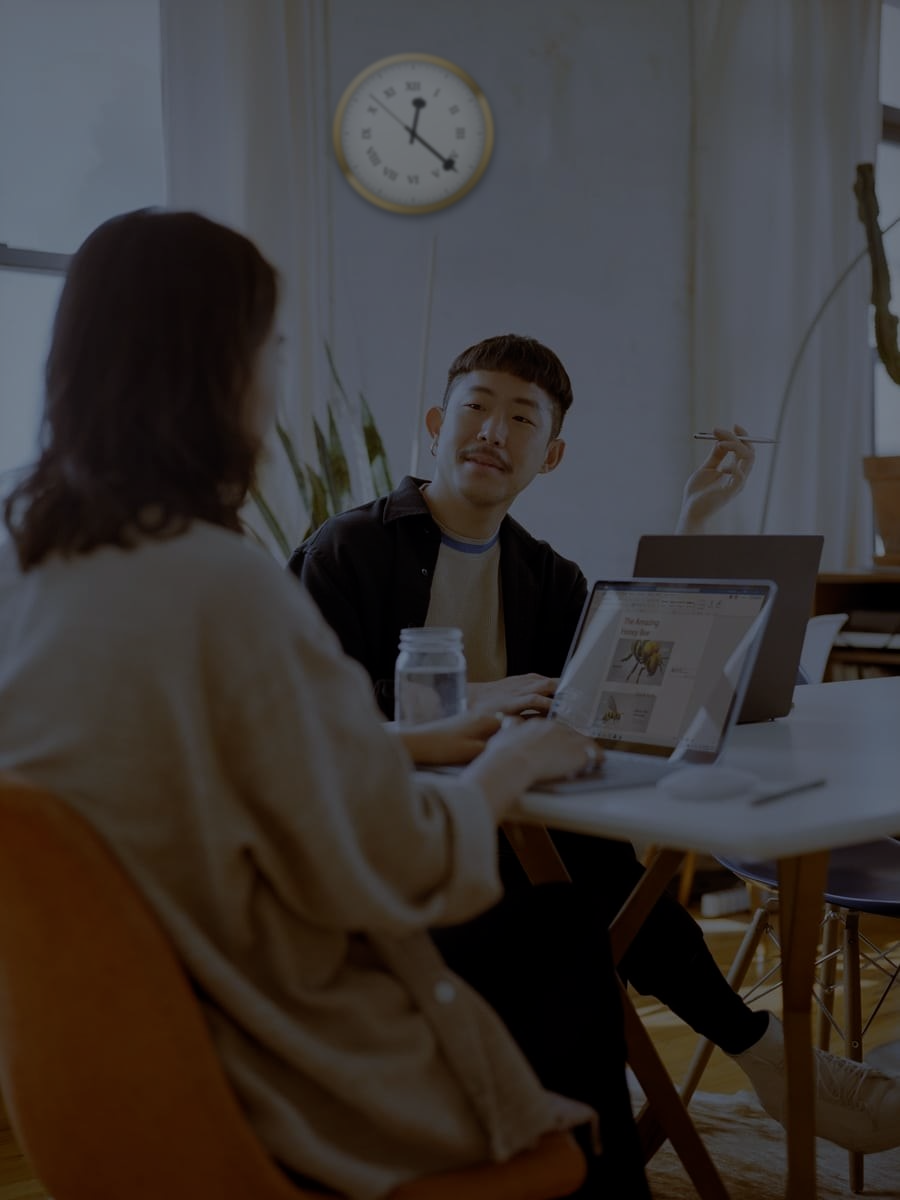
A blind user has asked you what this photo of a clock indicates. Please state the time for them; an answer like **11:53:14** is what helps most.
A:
**12:21:52**
